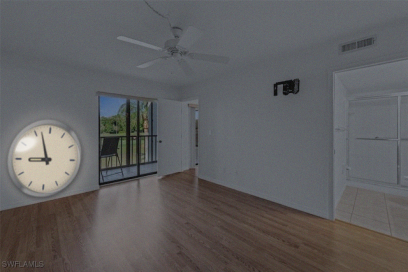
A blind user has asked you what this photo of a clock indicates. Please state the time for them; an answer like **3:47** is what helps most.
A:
**8:57**
